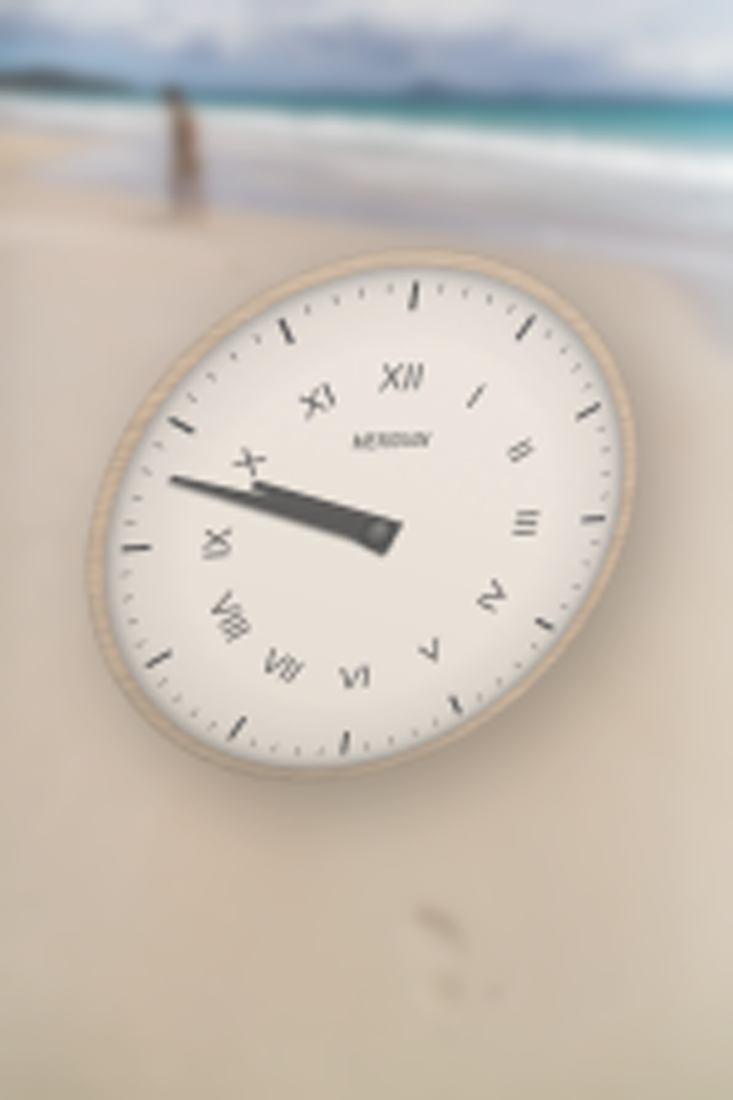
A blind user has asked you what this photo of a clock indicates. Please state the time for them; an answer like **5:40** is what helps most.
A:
**9:48**
